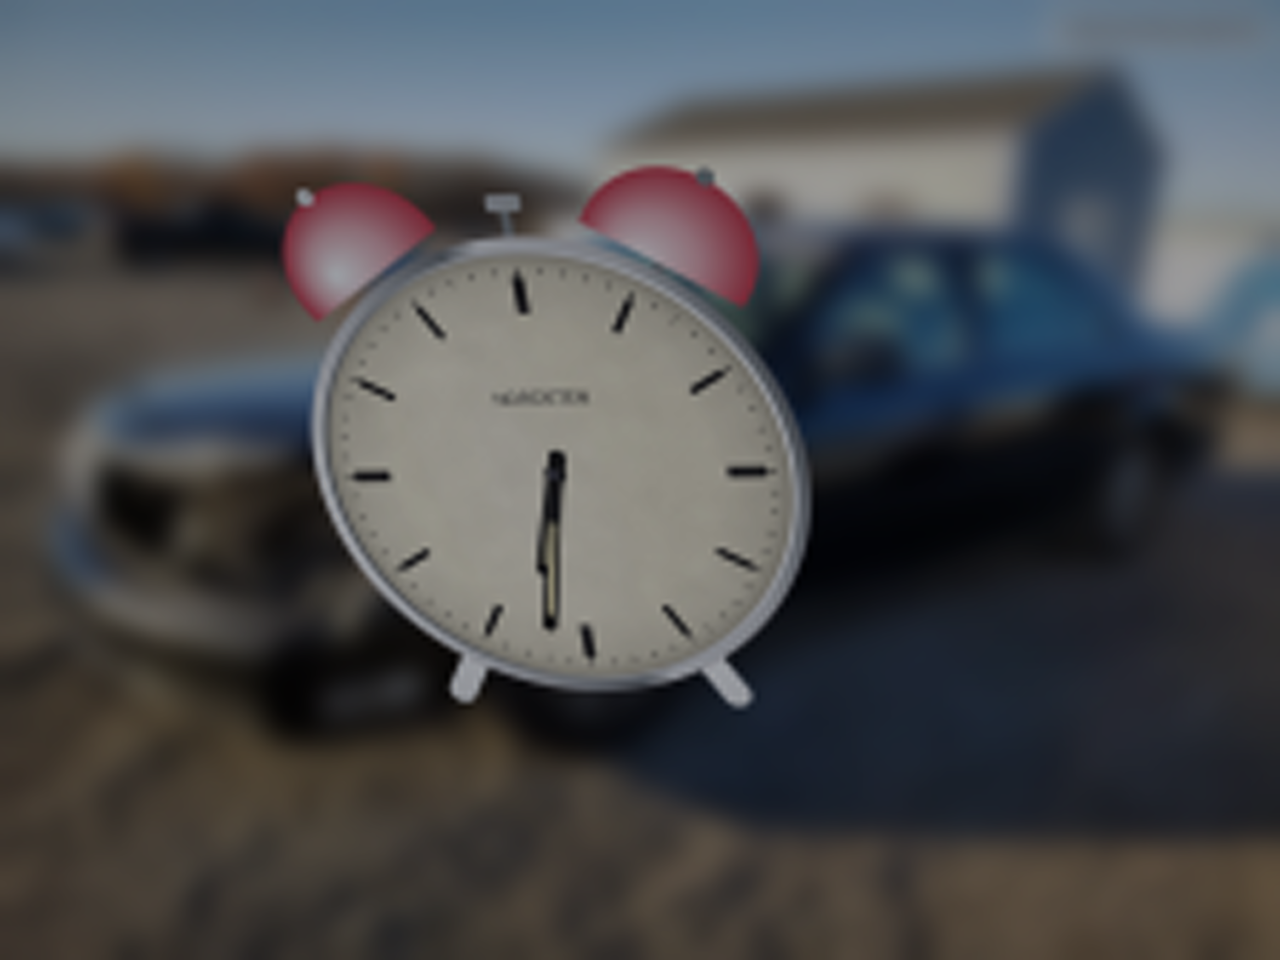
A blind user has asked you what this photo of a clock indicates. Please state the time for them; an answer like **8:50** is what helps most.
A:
**6:32**
